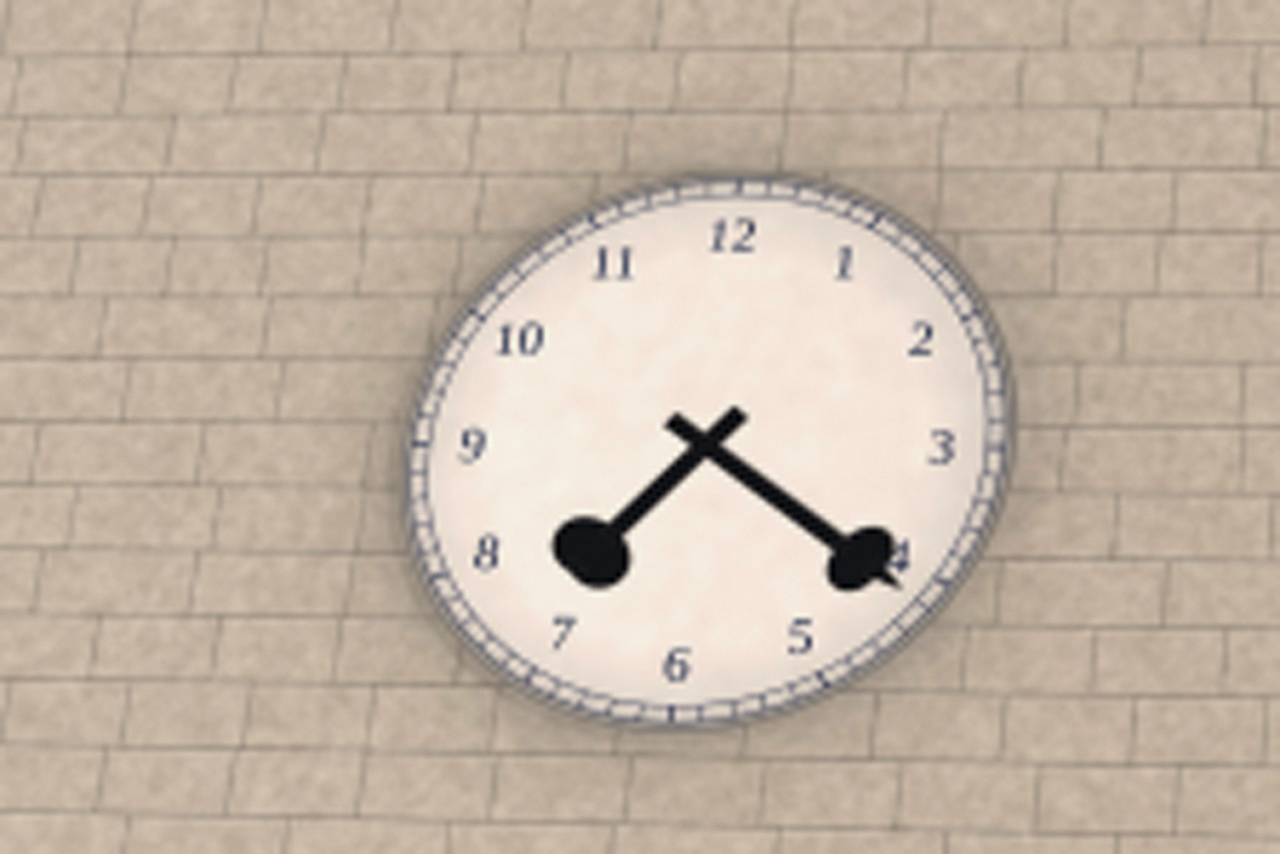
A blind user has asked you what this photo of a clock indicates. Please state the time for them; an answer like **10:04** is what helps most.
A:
**7:21**
